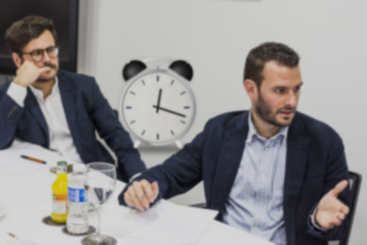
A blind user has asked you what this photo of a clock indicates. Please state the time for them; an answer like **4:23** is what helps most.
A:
**12:18**
